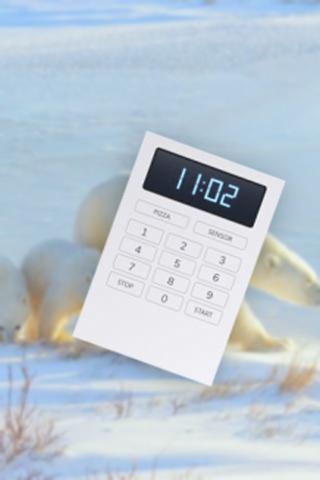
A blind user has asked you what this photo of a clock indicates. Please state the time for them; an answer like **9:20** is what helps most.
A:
**11:02**
